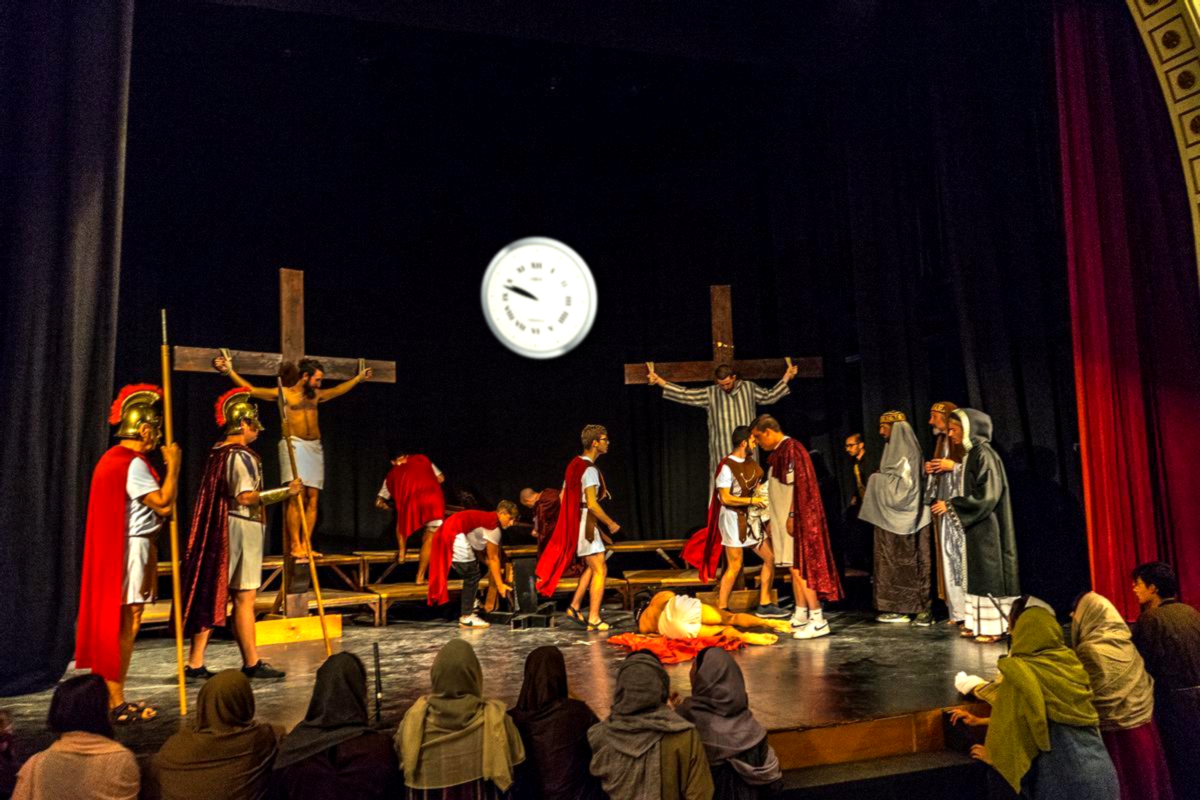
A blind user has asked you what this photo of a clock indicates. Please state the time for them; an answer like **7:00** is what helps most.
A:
**9:48**
